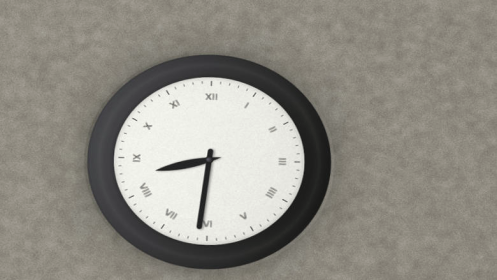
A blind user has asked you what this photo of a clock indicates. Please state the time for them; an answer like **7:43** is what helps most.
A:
**8:31**
